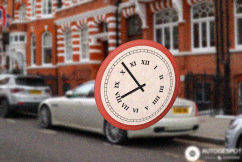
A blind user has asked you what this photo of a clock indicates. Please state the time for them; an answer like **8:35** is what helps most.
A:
**7:52**
